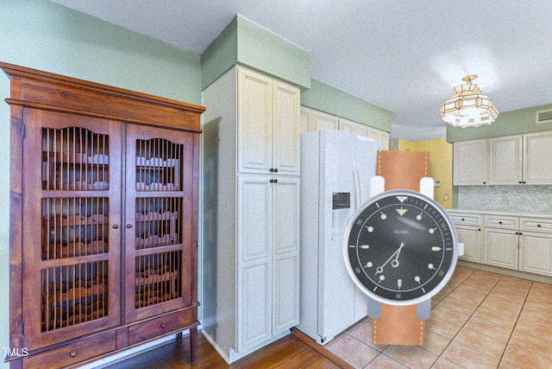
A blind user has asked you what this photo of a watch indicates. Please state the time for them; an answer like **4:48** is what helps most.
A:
**6:37**
